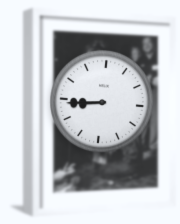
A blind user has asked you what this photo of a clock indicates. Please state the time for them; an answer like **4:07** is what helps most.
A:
**8:44**
